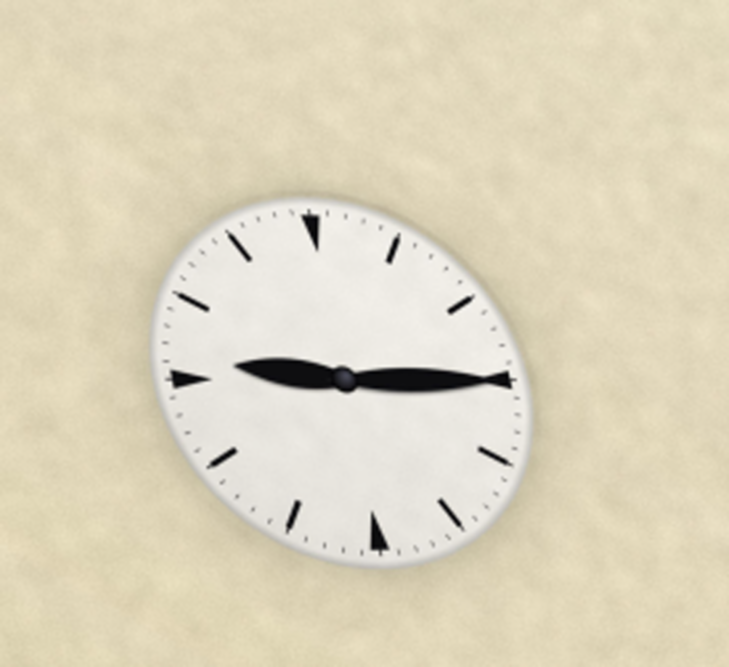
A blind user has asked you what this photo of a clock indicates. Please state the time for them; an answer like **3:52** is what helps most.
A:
**9:15**
